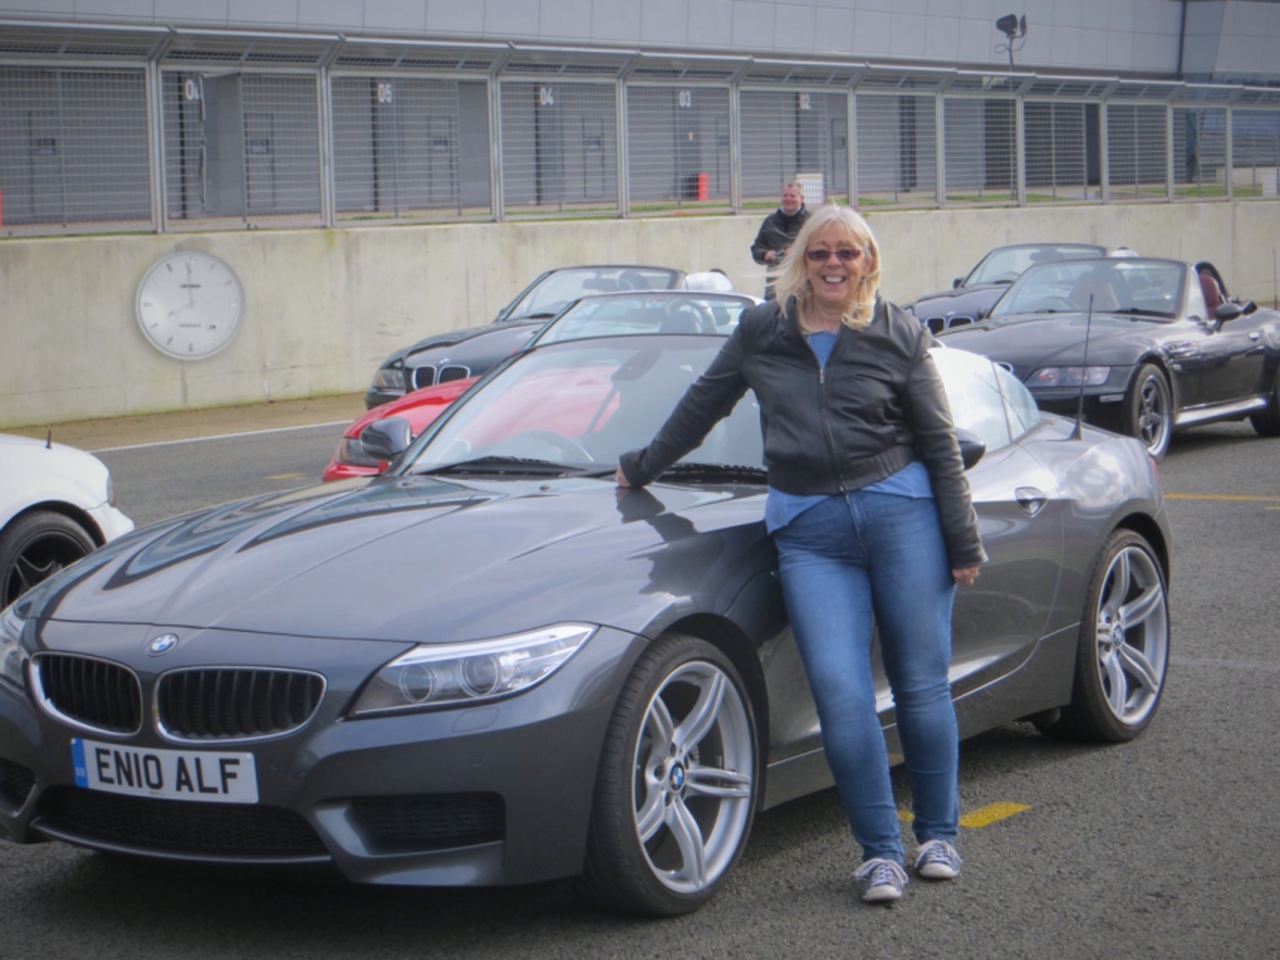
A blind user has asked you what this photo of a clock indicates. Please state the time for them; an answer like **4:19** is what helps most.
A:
**7:59**
